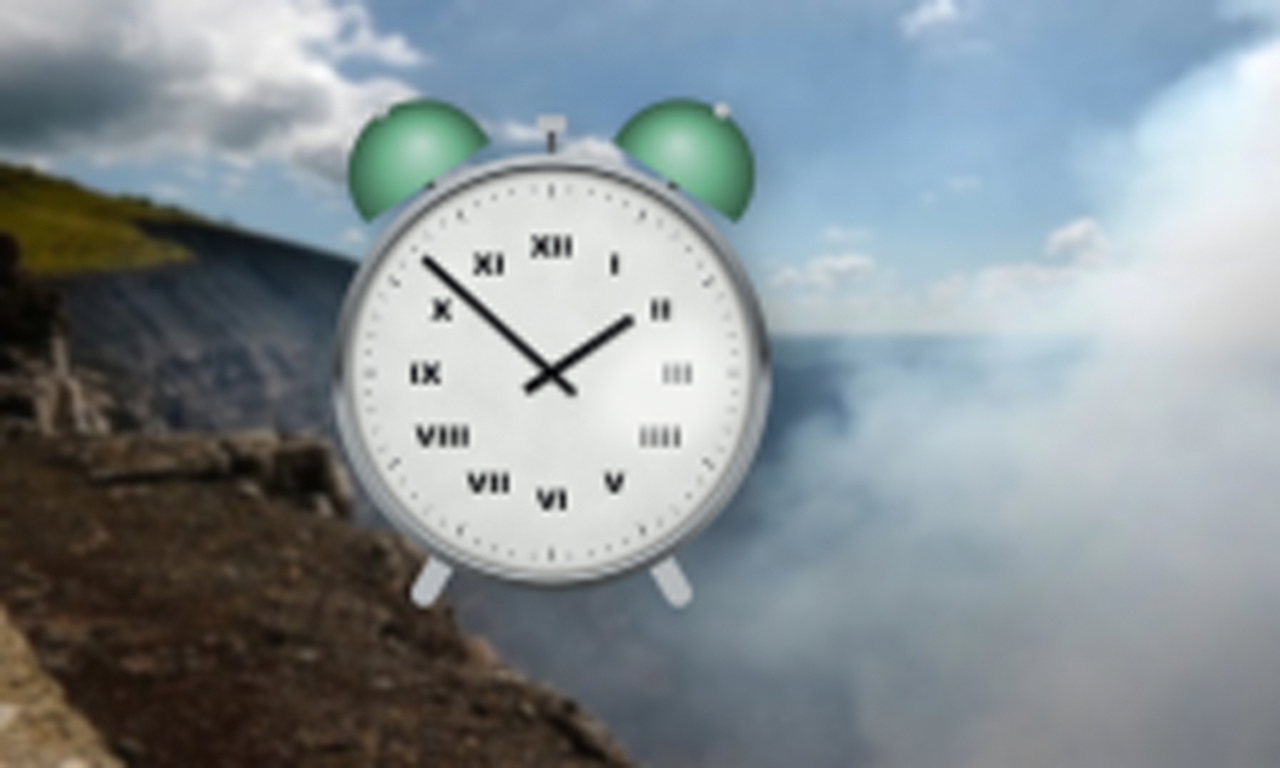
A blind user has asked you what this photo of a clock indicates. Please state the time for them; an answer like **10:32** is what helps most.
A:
**1:52**
